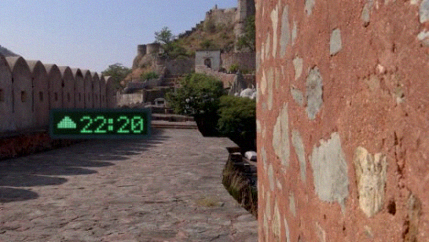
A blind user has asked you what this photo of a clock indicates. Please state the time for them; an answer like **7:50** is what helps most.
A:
**22:20**
